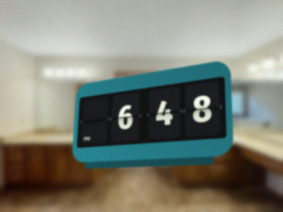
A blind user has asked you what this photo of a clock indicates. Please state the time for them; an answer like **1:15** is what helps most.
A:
**6:48**
